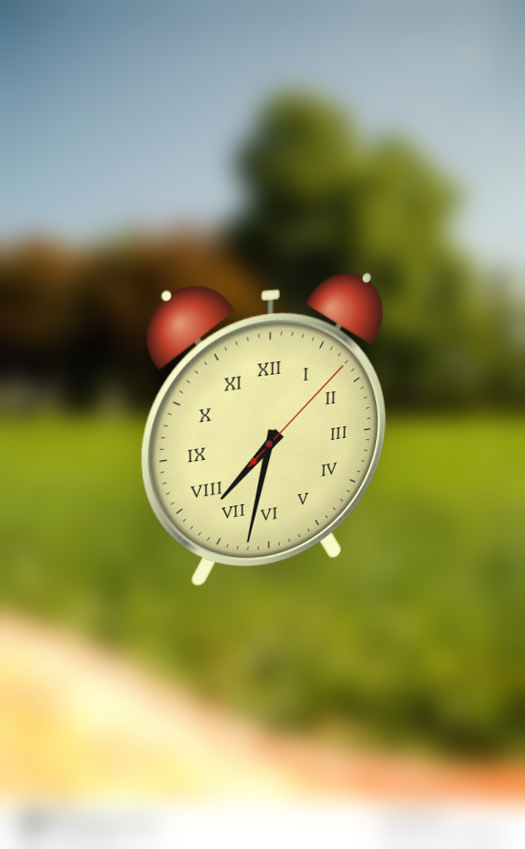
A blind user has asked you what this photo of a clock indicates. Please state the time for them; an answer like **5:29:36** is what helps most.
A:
**7:32:08**
